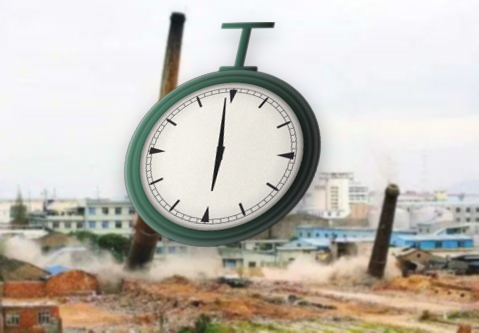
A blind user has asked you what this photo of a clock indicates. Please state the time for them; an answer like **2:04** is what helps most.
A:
**5:59**
